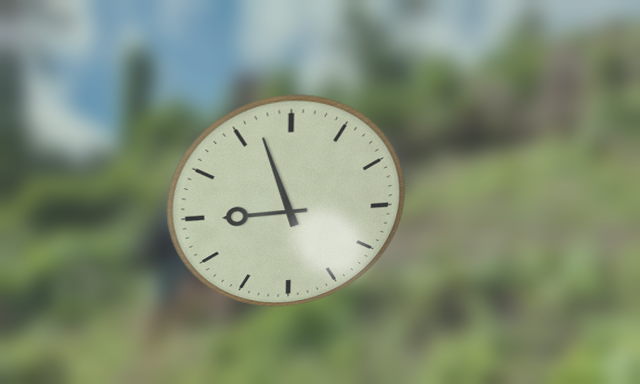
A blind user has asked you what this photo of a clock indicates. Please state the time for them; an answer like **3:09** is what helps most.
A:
**8:57**
